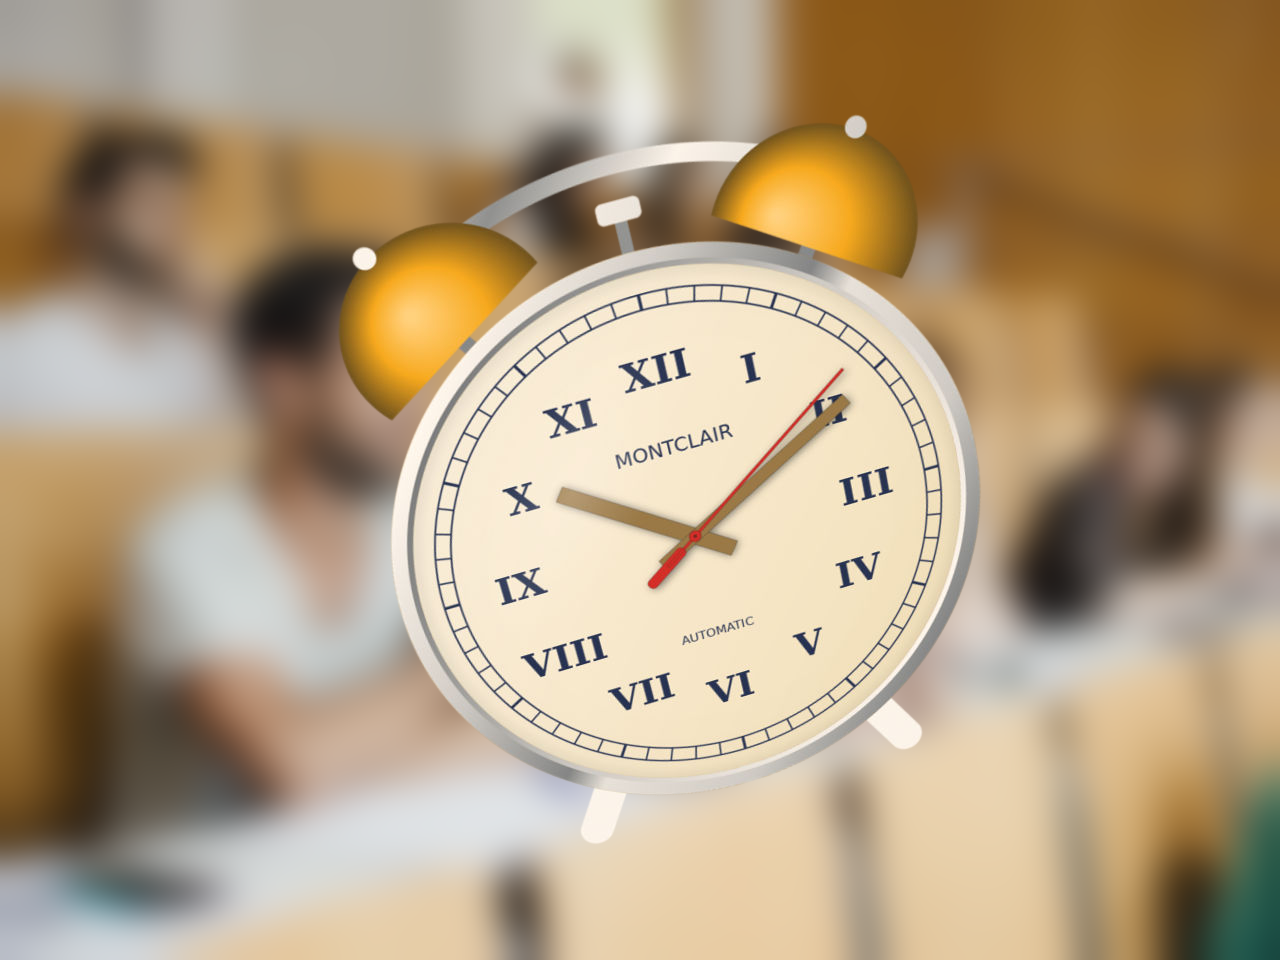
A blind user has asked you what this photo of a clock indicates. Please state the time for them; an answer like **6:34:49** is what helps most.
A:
**10:10:09**
